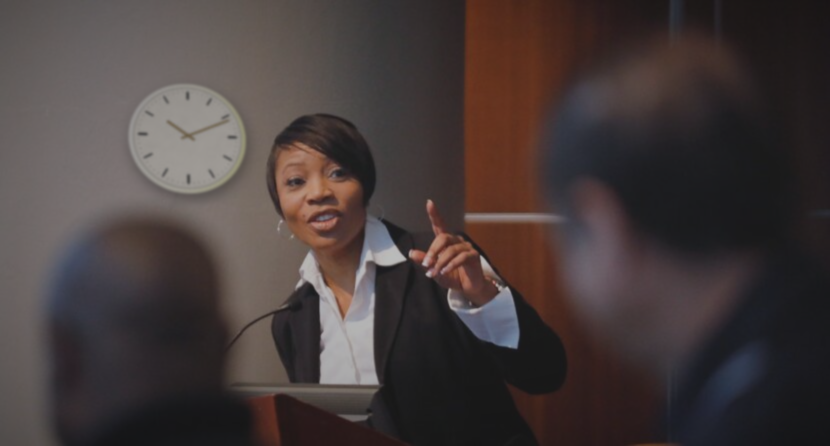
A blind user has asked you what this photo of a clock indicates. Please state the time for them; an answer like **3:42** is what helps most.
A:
**10:11**
